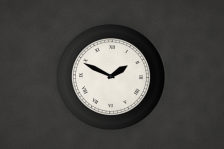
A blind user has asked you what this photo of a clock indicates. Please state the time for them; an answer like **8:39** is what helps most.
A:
**1:49**
